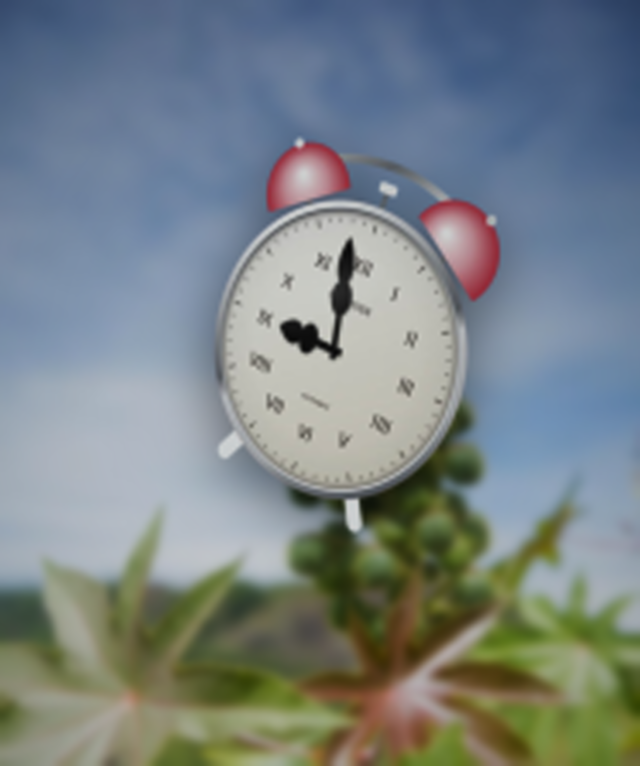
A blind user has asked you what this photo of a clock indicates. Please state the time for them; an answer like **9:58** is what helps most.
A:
**8:58**
